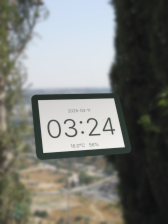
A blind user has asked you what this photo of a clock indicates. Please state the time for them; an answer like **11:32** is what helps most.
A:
**3:24**
